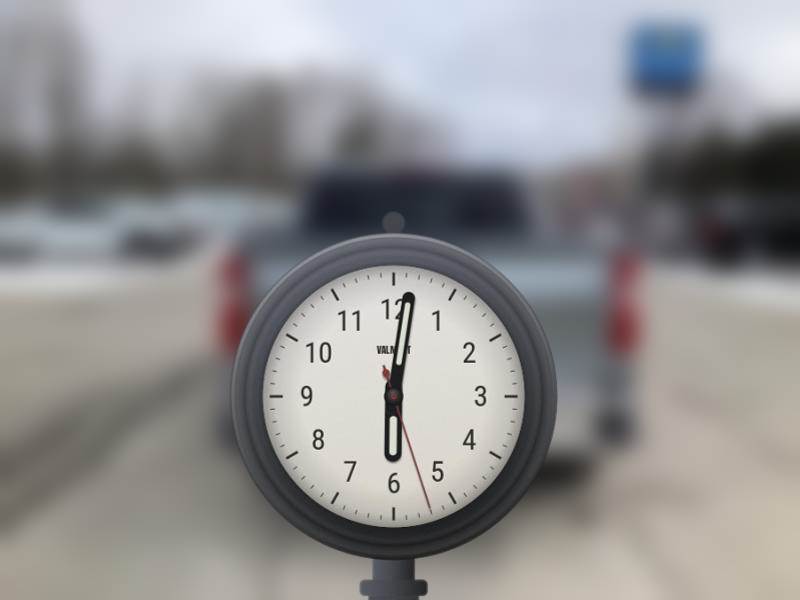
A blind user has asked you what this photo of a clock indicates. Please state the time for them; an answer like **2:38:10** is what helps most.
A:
**6:01:27**
